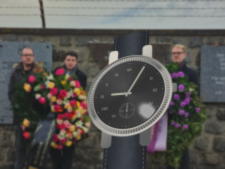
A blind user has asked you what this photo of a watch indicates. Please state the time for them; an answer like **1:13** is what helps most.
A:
**9:05**
